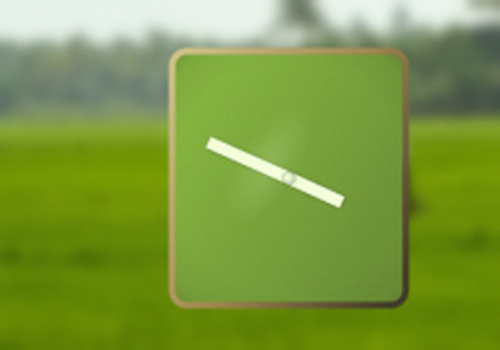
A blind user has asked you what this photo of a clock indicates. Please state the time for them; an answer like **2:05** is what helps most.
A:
**3:49**
